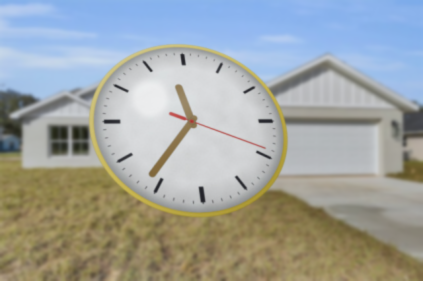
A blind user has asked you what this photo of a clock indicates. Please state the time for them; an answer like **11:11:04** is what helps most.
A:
**11:36:19**
